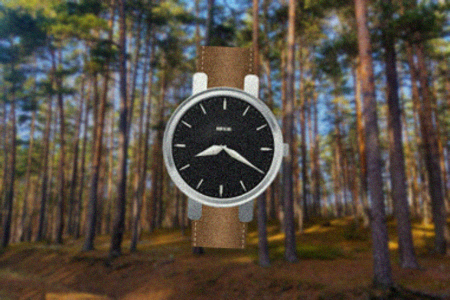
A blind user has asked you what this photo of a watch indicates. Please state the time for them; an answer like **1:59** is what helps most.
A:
**8:20**
